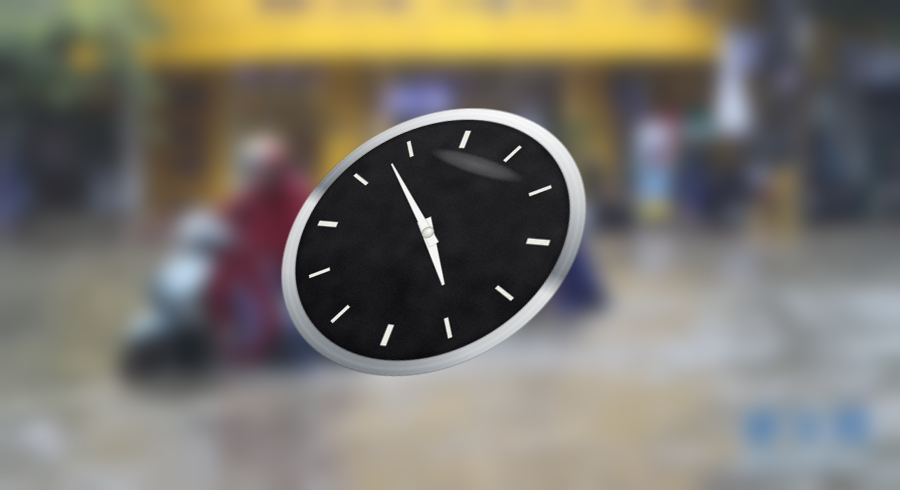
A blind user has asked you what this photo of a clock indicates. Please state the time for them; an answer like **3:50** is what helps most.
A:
**4:53**
